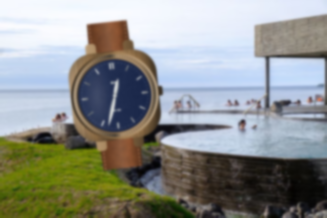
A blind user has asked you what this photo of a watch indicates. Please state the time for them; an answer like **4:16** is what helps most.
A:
**12:33**
